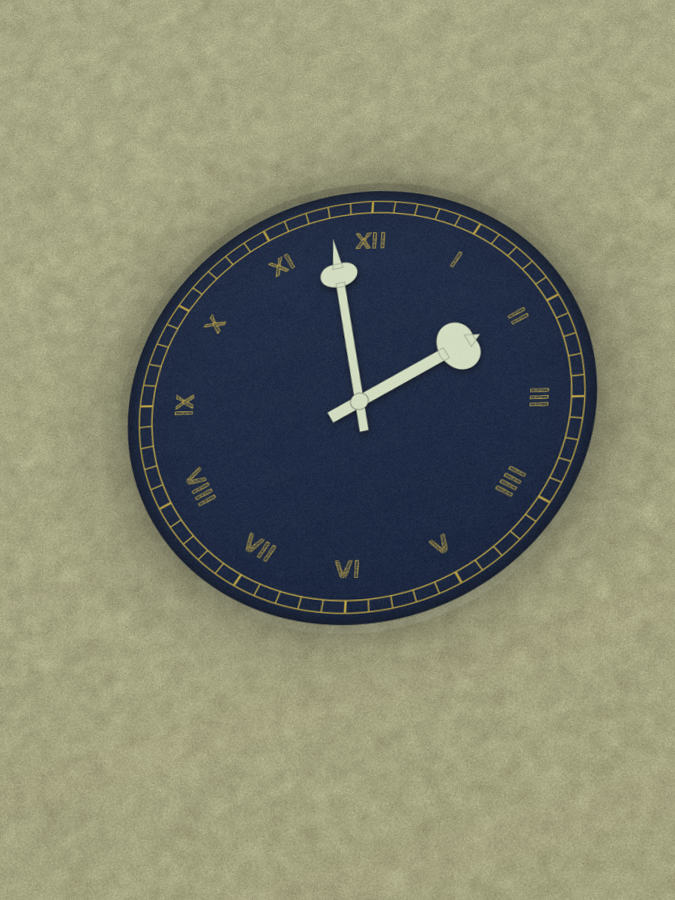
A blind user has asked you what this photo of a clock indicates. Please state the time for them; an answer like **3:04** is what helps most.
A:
**1:58**
